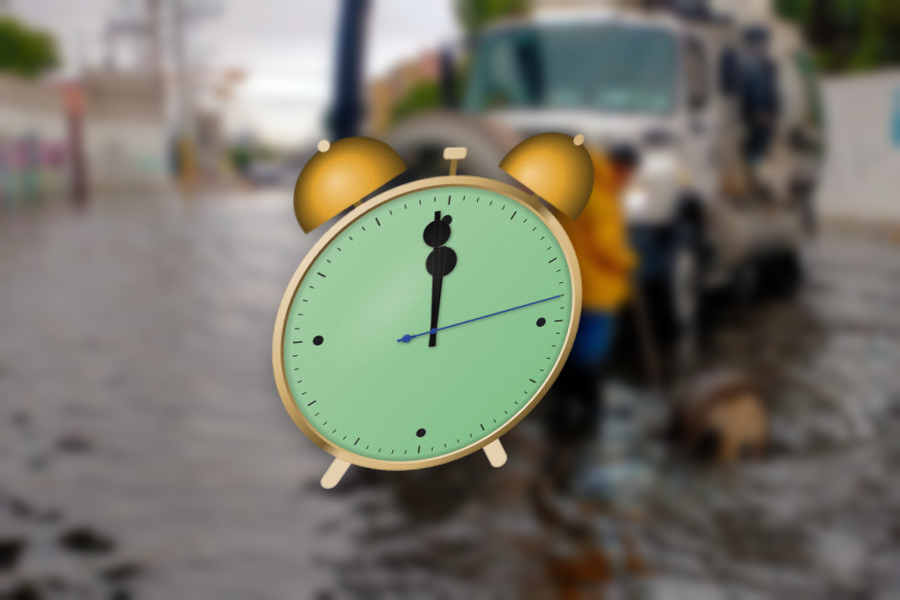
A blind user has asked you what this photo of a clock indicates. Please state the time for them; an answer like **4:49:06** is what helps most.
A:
**11:59:13**
